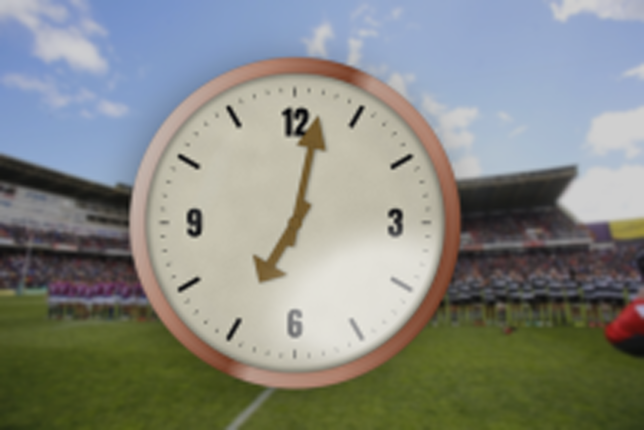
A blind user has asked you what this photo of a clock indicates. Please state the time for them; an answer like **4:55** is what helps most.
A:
**7:02**
